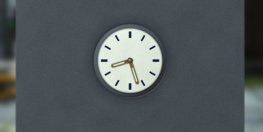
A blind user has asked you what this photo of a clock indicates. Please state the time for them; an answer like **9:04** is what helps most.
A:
**8:27**
